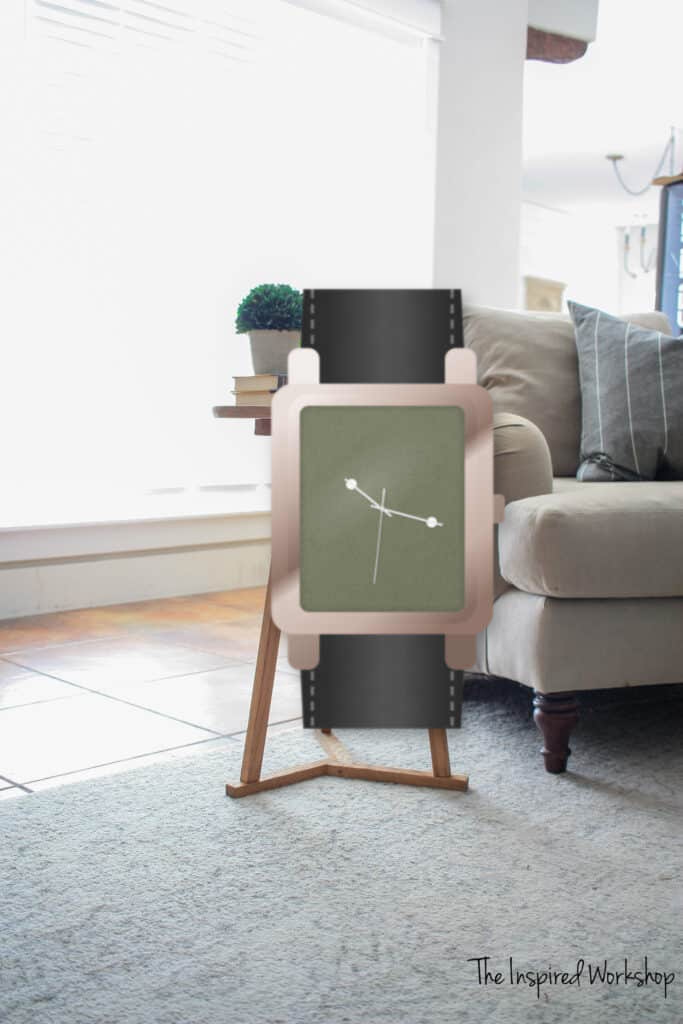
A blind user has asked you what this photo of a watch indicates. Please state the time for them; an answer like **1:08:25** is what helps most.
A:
**10:17:31**
